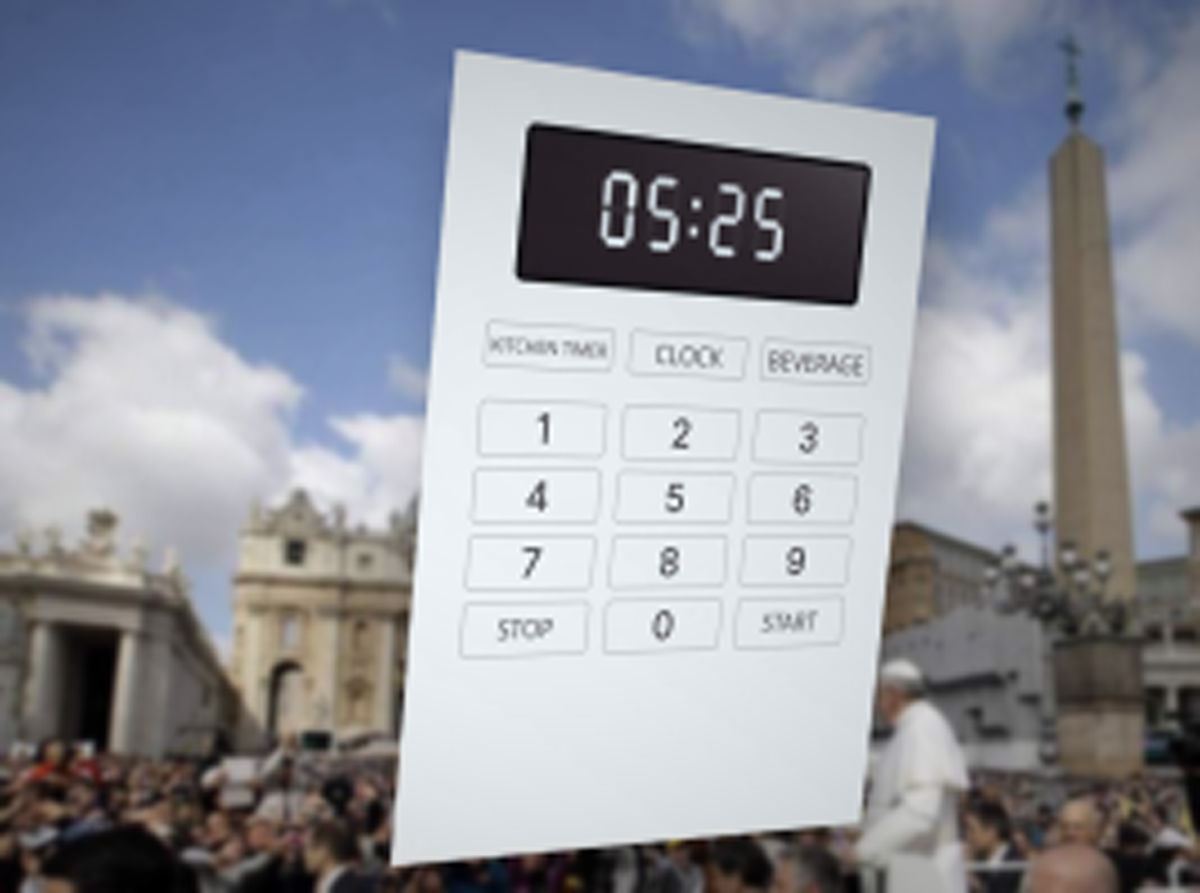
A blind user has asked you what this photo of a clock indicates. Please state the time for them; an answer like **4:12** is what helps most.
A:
**5:25**
